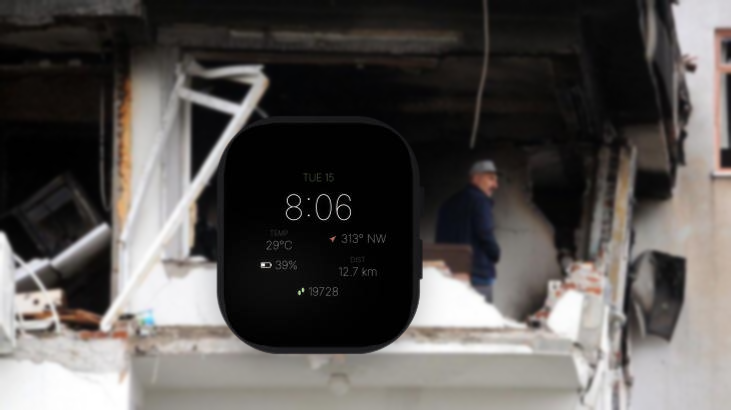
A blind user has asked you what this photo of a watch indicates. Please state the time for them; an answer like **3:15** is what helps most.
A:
**8:06**
